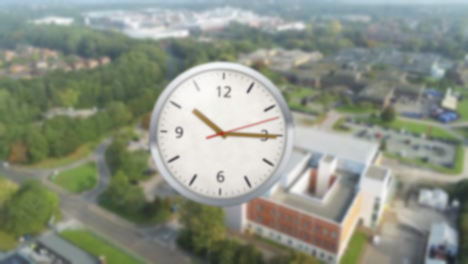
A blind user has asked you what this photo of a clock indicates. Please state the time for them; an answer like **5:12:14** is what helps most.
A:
**10:15:12**
